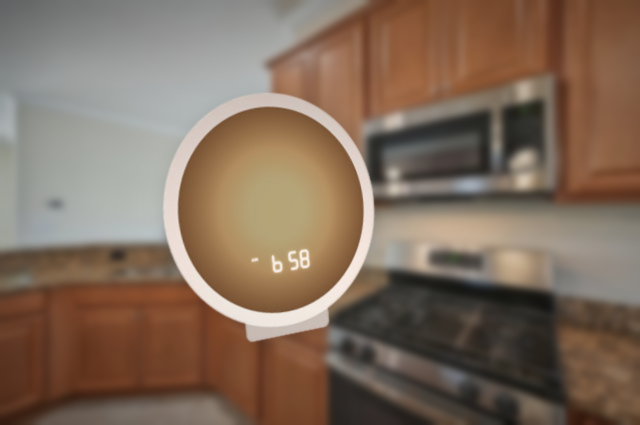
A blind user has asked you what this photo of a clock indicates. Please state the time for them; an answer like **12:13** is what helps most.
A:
**6:58**
